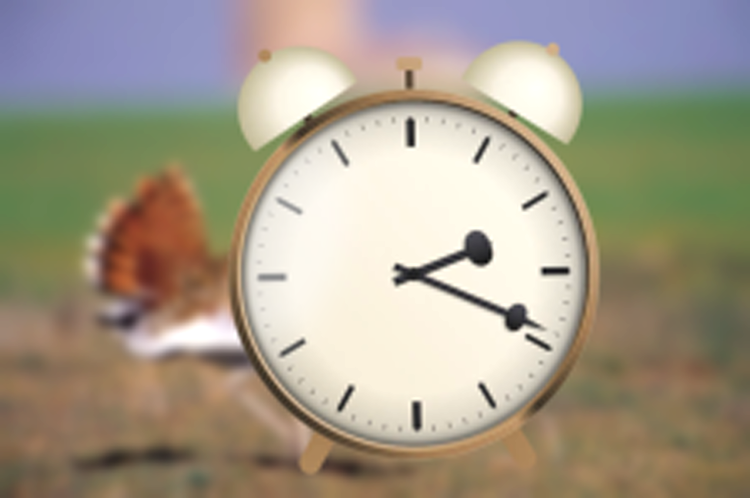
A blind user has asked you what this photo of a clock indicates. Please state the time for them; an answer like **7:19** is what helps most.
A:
**2:19**
